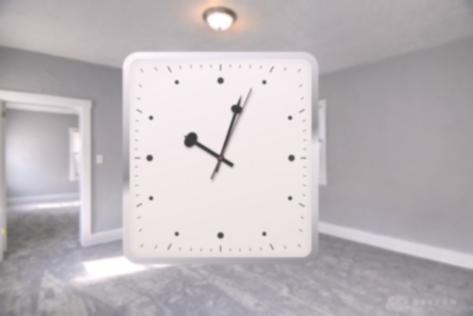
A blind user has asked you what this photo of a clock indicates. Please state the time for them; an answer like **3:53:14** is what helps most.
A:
**10:03:04**
